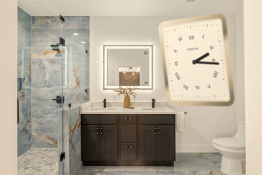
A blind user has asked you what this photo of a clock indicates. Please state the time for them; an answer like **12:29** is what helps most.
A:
**2:16**
